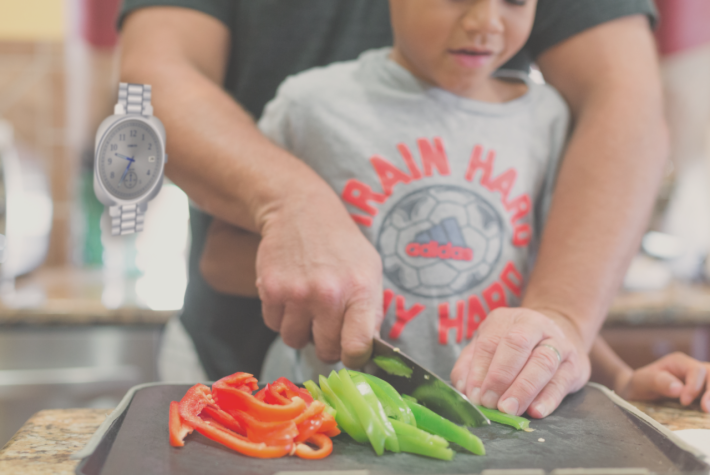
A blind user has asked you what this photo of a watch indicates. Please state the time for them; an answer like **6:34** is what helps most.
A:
**9:35**
